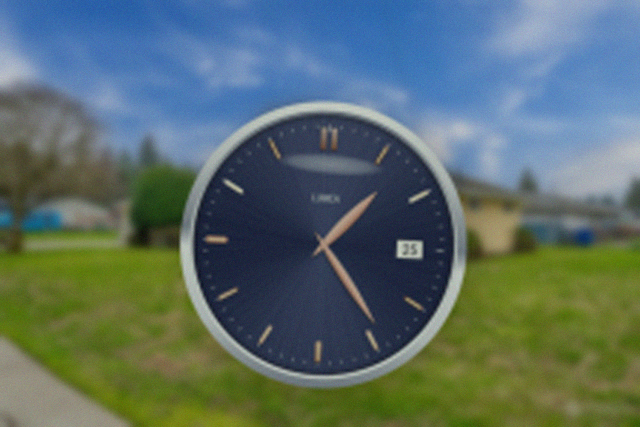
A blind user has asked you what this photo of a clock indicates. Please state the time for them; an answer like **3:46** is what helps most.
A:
**1:24**
